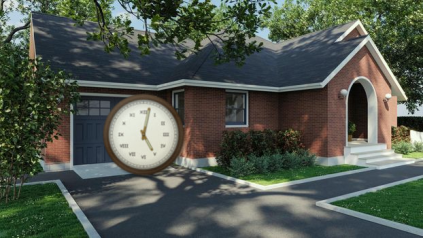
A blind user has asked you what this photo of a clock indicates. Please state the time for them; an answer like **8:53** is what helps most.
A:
**5:02**
